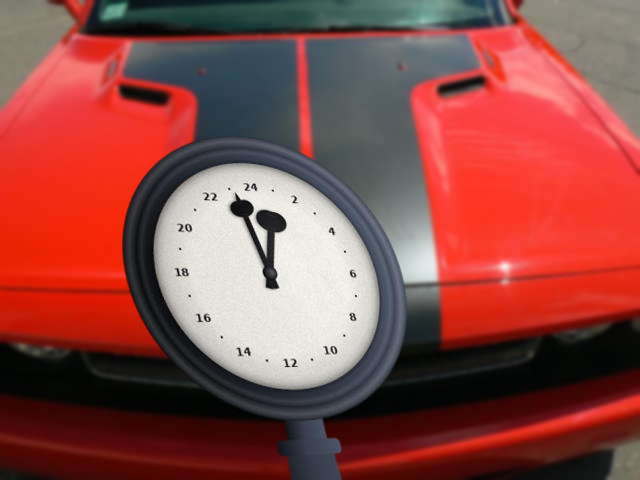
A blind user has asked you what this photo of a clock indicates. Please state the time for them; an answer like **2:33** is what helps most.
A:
**0:58**
